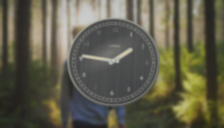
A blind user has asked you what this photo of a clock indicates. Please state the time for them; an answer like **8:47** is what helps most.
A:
**1:46**
